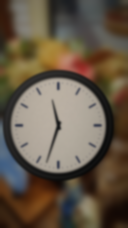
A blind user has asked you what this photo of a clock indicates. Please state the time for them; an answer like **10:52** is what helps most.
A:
**11:33**
